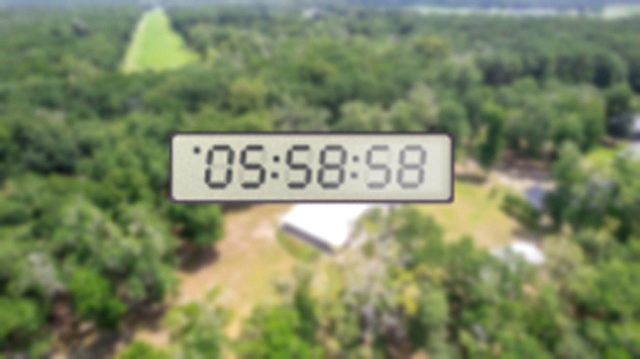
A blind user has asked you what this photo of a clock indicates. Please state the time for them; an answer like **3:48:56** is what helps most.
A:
**5:58:58**
